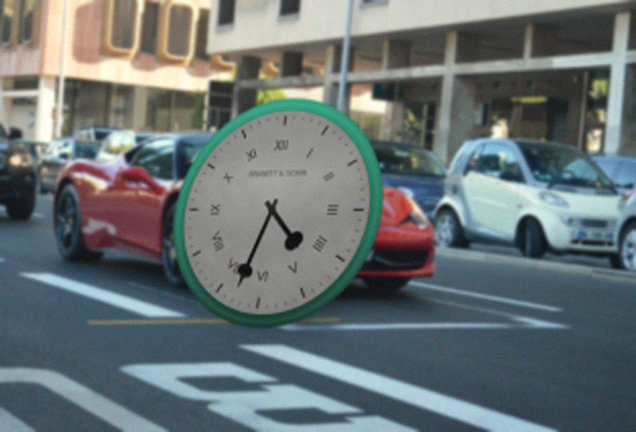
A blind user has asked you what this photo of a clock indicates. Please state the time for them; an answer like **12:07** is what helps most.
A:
**4:33**
